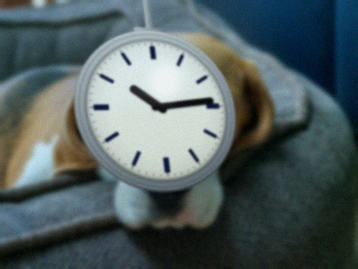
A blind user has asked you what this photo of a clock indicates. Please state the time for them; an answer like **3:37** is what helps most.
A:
**10:14**
